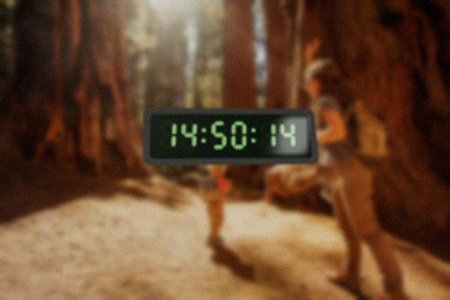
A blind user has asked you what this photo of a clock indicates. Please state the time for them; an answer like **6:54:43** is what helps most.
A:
**14:50:14**
